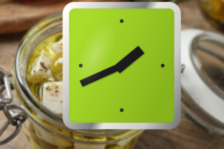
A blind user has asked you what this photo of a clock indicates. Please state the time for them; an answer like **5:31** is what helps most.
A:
**1:41**
